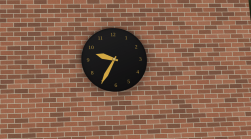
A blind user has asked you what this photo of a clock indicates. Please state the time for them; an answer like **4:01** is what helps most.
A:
**9:35**
